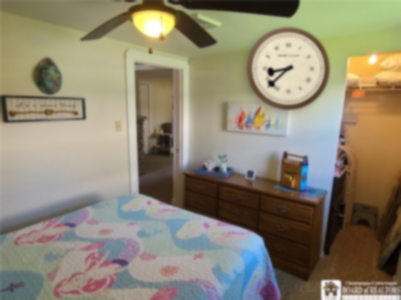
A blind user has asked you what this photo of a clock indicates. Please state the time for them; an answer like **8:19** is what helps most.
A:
**8:38**
